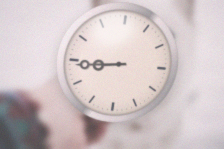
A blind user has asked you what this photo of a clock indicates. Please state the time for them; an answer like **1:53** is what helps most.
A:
**8:44**
